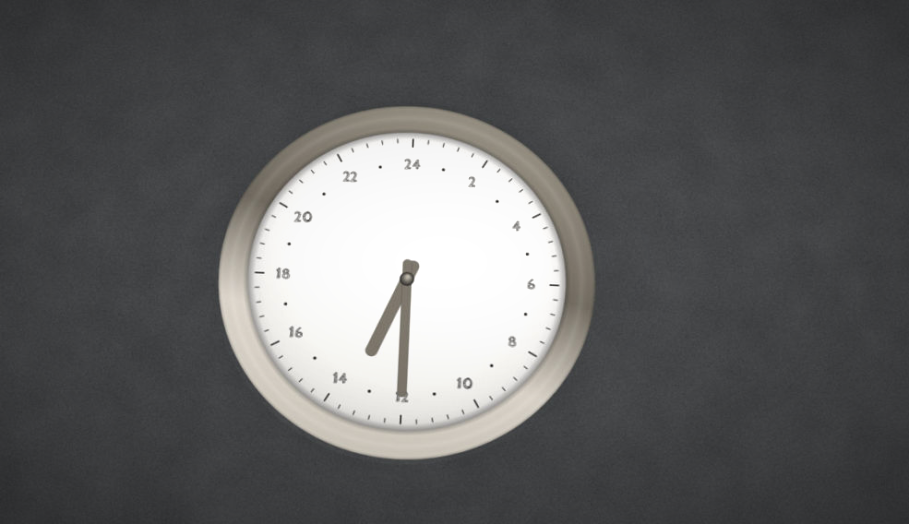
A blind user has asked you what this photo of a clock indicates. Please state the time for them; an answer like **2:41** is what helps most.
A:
**13:30**
